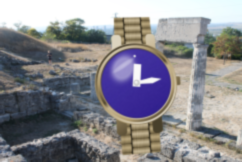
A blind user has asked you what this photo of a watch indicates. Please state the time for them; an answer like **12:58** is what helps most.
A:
**12:14**
